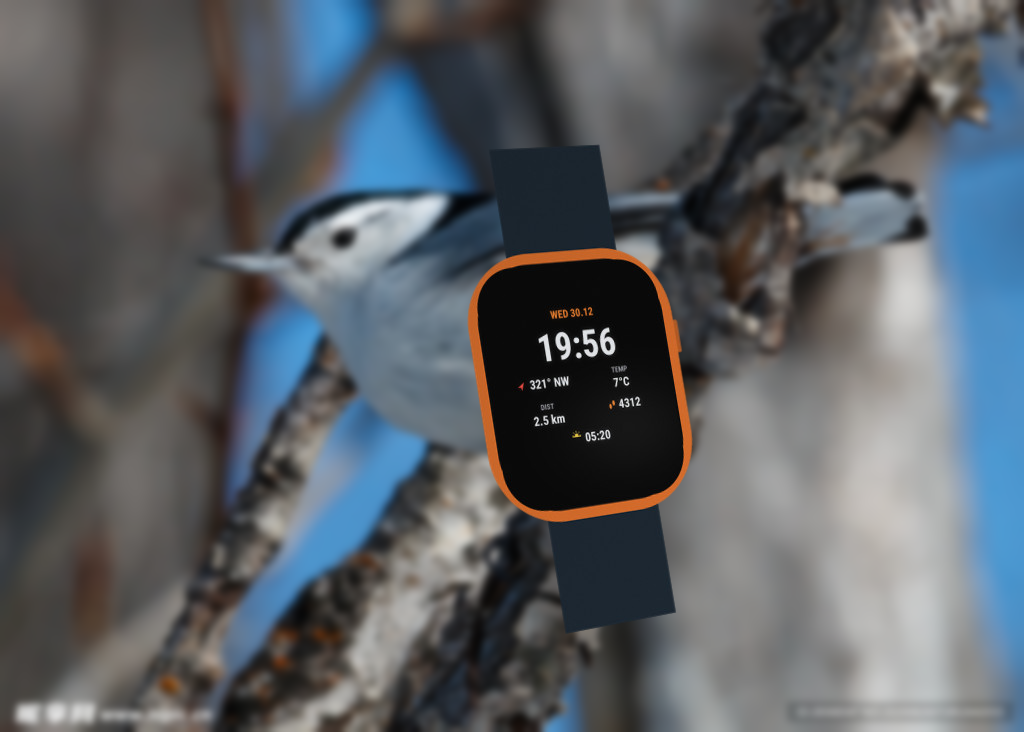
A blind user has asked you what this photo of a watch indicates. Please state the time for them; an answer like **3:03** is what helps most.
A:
**19:56**
